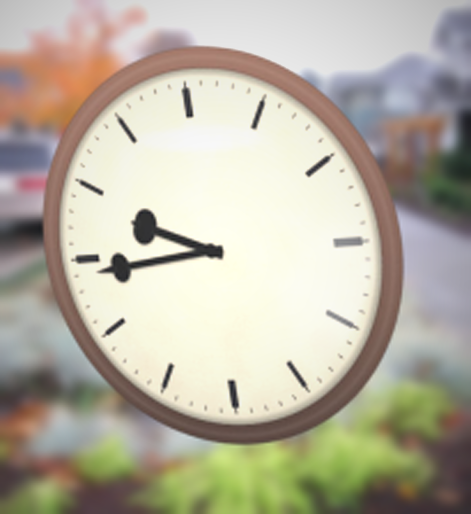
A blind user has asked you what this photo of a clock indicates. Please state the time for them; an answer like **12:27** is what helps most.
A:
**9:44**
